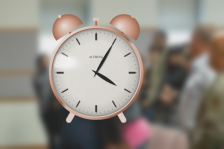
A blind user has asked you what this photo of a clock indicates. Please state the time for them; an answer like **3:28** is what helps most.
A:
**4:05**
